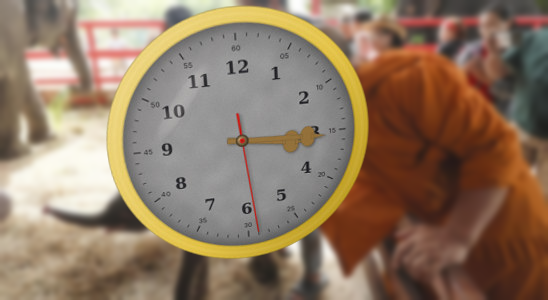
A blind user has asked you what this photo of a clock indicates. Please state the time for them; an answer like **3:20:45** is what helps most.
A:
**3:15:29**
